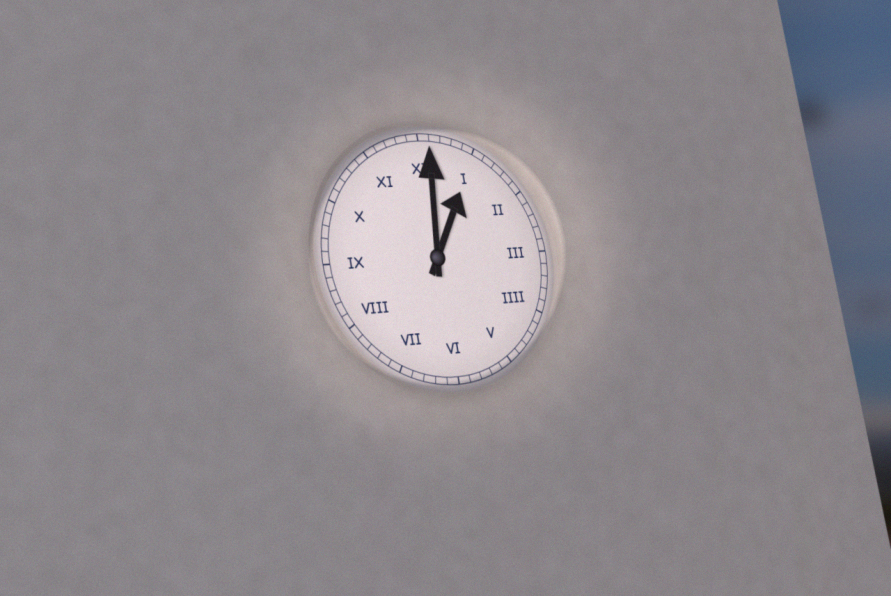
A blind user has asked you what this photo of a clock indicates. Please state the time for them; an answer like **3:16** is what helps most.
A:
**1:01**
